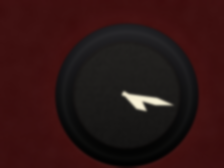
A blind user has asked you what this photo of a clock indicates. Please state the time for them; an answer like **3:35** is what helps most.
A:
**4:17**
